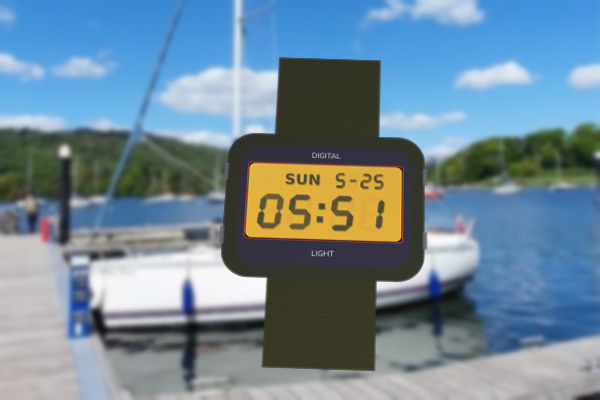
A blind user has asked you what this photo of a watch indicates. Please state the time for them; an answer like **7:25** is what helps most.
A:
**5:51**
